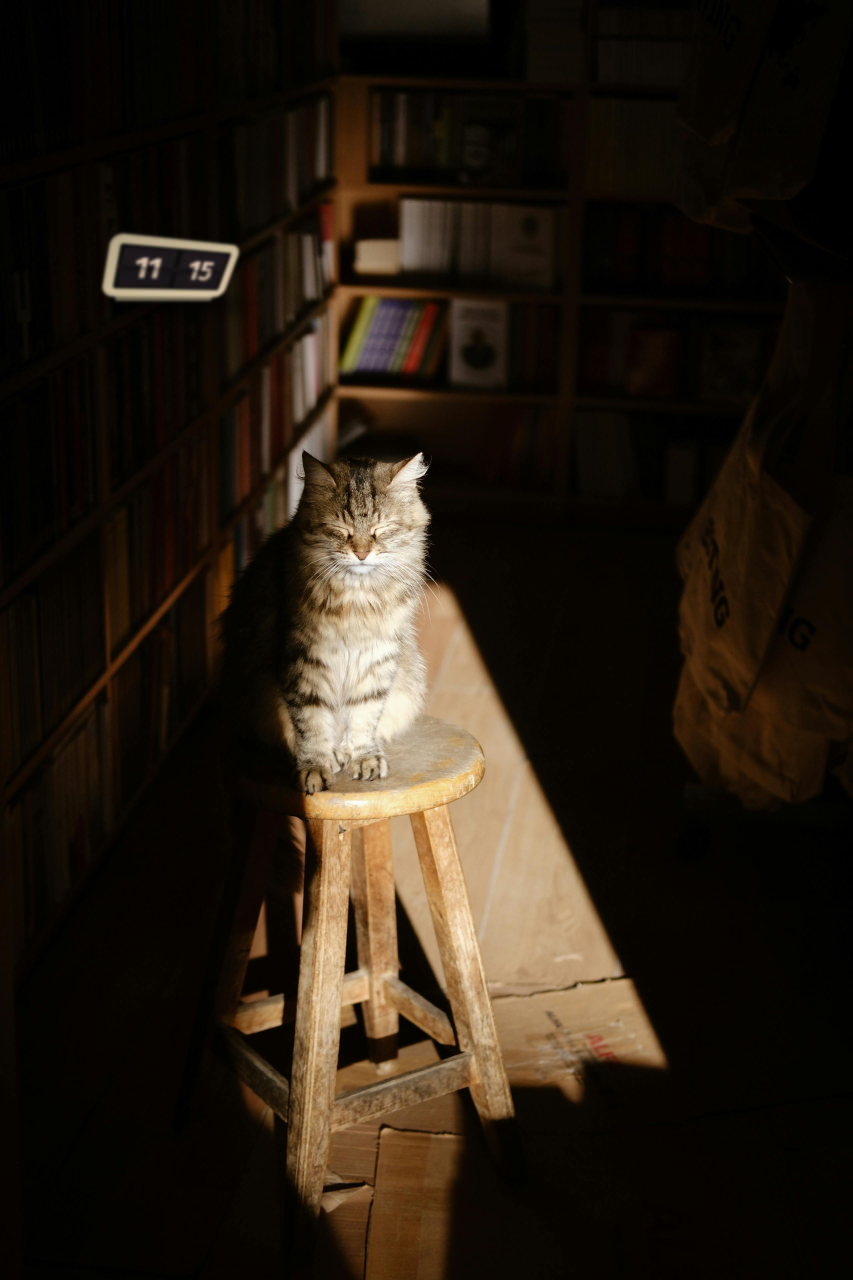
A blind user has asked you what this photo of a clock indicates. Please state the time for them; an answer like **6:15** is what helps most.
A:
**11:15**
